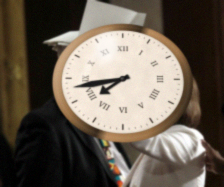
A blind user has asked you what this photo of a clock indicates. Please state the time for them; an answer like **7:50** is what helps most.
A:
**7:43**
